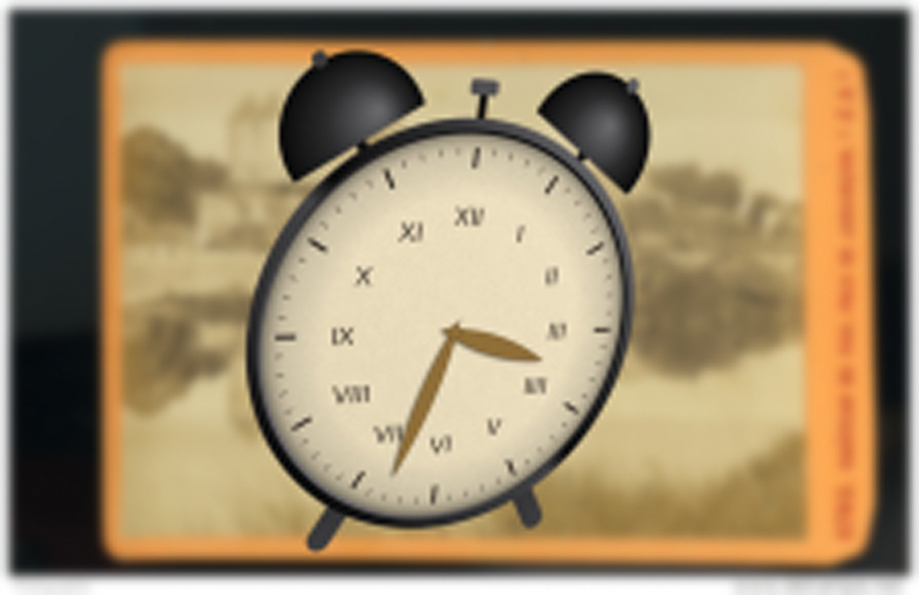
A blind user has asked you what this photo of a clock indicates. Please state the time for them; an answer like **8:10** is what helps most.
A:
**3:33**
